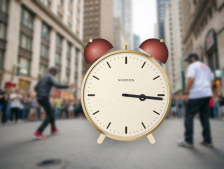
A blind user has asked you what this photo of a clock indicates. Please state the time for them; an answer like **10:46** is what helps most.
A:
**3:16**
